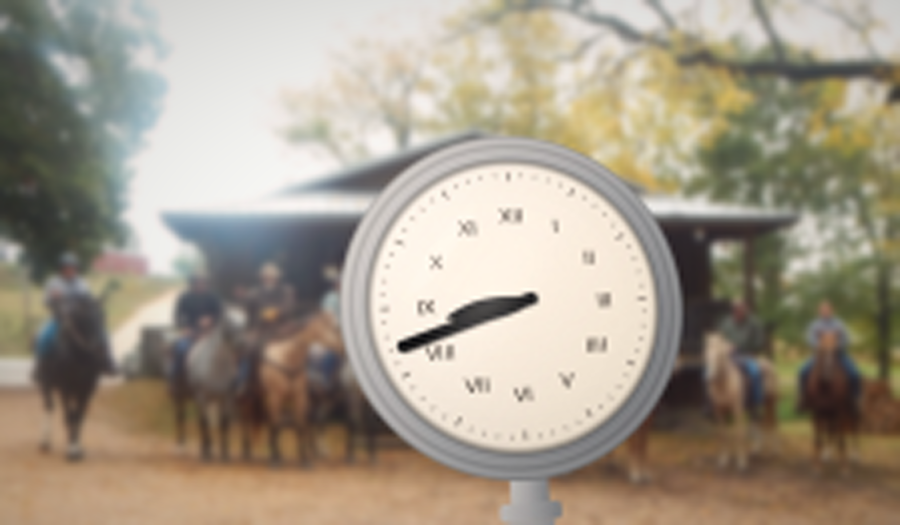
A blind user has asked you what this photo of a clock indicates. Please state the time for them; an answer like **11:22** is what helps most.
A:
**8:42**
